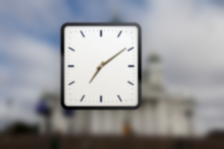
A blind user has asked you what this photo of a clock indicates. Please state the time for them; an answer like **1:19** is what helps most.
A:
**7:09**
